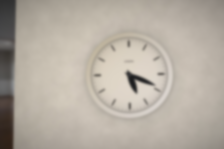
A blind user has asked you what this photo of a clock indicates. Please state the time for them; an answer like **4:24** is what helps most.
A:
**5:19**
